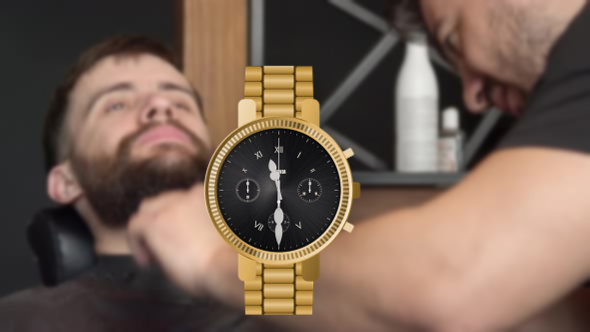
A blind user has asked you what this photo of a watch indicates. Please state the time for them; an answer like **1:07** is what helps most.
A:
**11:30**
